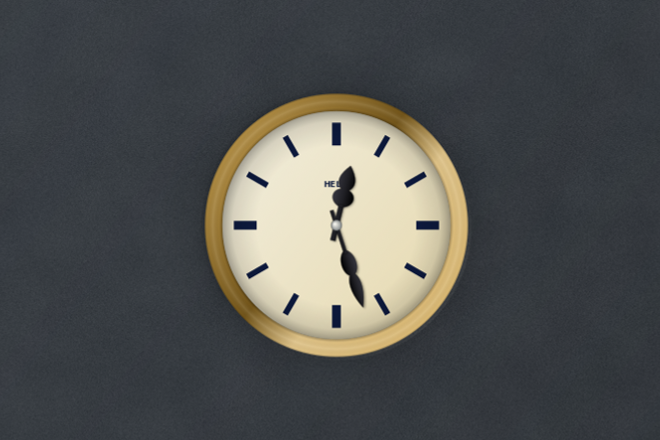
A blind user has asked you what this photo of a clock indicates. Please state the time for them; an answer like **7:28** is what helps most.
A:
**12:27**
